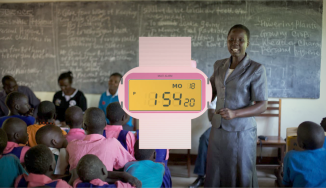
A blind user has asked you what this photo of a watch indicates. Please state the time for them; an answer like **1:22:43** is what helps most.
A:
**1:54:20**
